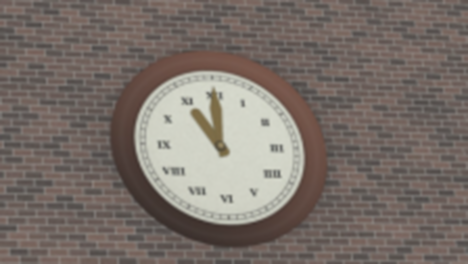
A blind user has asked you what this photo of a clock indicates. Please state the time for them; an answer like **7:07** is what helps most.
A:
**11:00**
